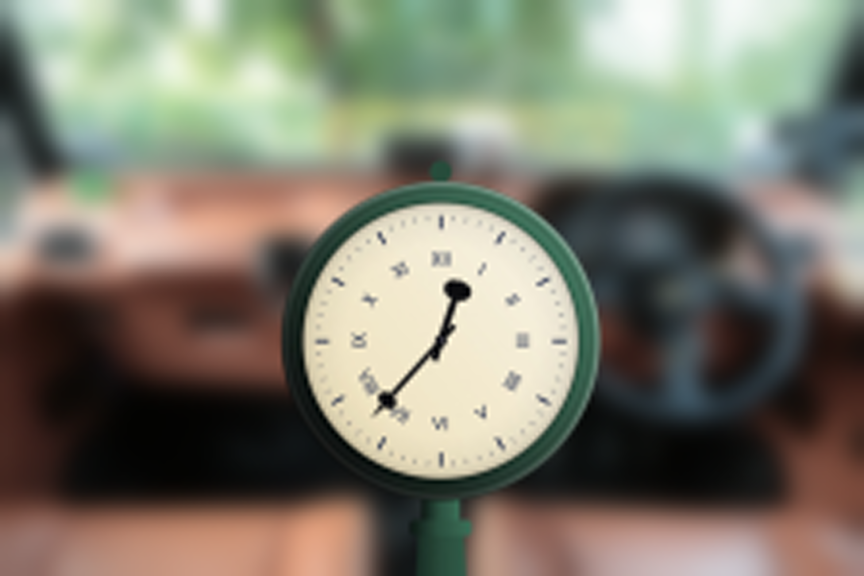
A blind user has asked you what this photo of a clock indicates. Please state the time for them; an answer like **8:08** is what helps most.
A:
**12:37**
